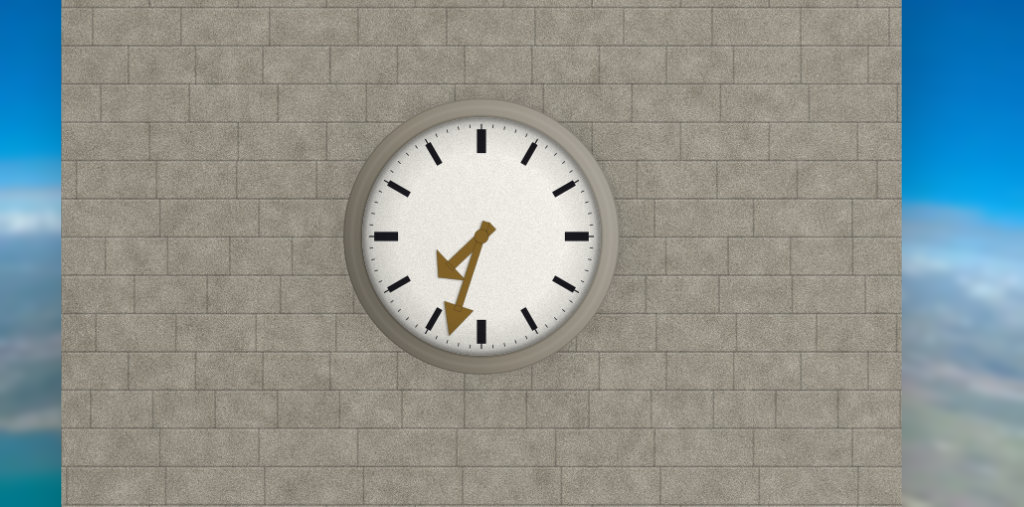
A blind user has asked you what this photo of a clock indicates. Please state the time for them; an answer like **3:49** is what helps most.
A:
**7:33**
